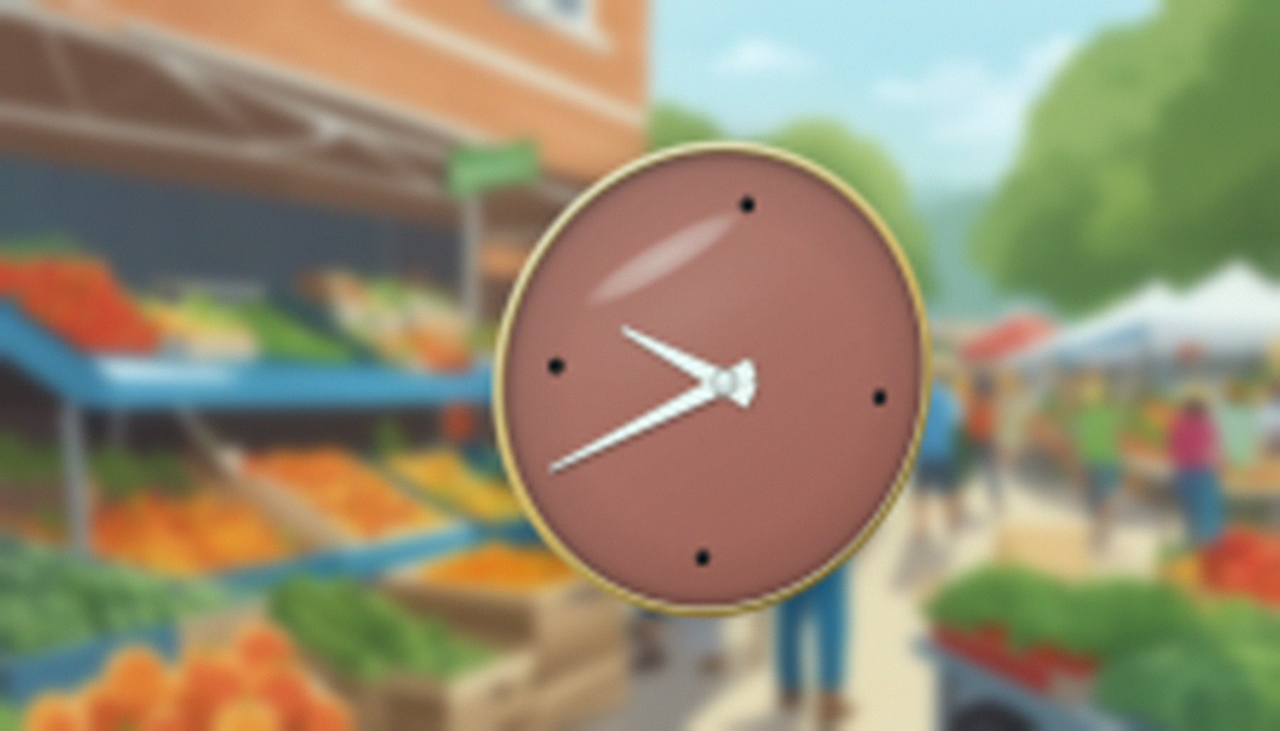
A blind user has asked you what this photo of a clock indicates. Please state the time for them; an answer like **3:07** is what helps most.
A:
**9:40**
